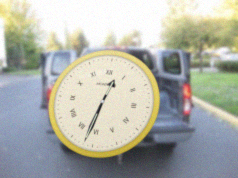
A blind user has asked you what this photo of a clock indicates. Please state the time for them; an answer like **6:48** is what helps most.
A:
**12:32**
